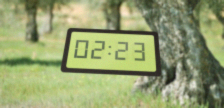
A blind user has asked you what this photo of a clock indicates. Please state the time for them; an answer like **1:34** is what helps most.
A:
**2:23**
